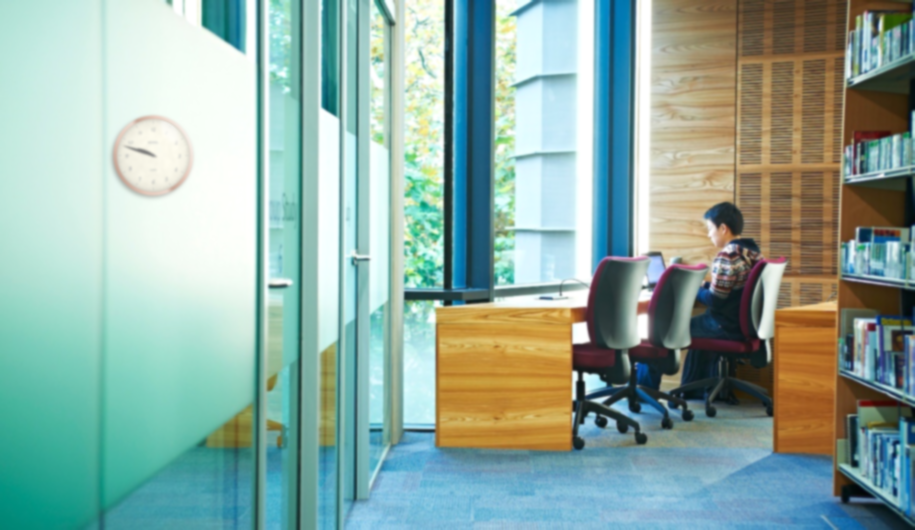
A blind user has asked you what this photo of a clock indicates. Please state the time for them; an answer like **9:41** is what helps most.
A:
**9:48**
